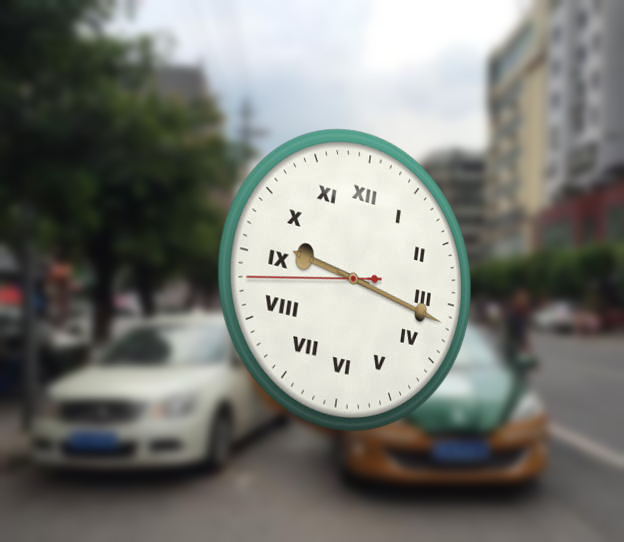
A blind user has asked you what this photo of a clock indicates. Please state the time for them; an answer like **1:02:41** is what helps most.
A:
**9:16:43**
